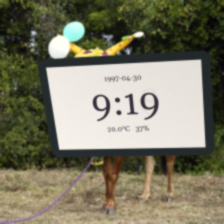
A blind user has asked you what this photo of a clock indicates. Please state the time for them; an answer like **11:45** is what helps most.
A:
**9:19**
